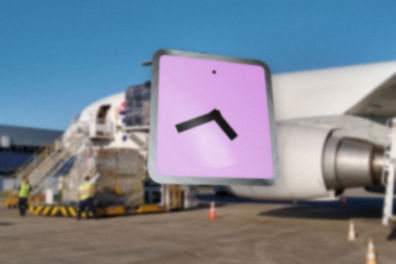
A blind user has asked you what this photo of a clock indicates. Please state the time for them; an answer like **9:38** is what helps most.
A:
**4:41**
